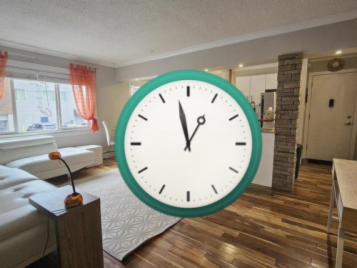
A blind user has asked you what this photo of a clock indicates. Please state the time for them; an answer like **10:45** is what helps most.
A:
**12:58**
